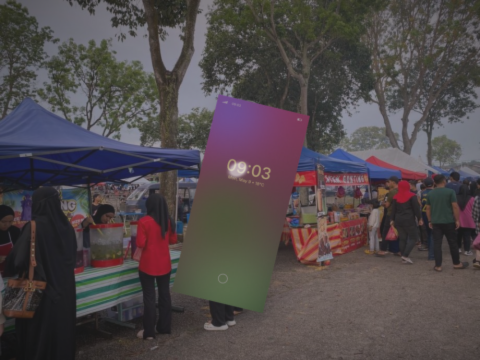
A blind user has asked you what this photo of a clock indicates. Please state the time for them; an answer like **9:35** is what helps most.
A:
**9:03**
